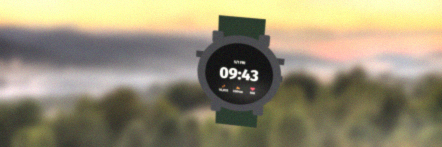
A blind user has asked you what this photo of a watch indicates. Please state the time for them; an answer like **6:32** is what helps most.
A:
**9:43**
